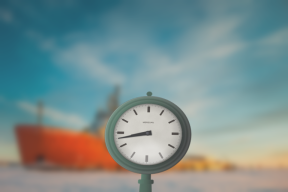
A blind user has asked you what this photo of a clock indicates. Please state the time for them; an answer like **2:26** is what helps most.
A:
**8:43**
